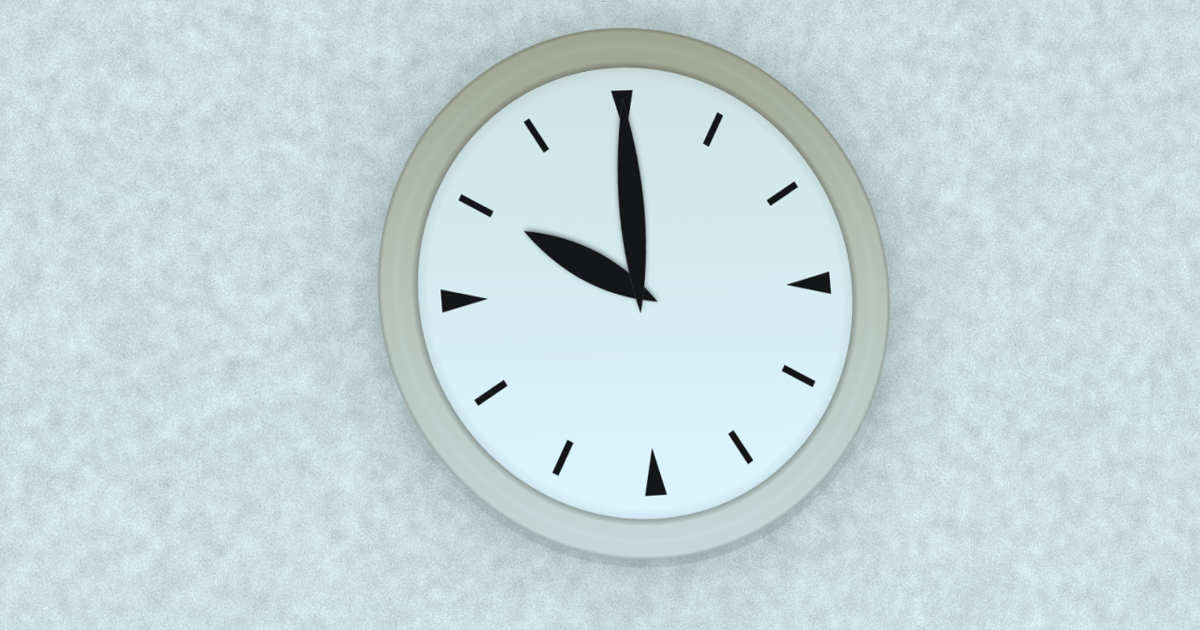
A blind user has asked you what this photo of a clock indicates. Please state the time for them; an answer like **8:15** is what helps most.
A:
**10:00**
